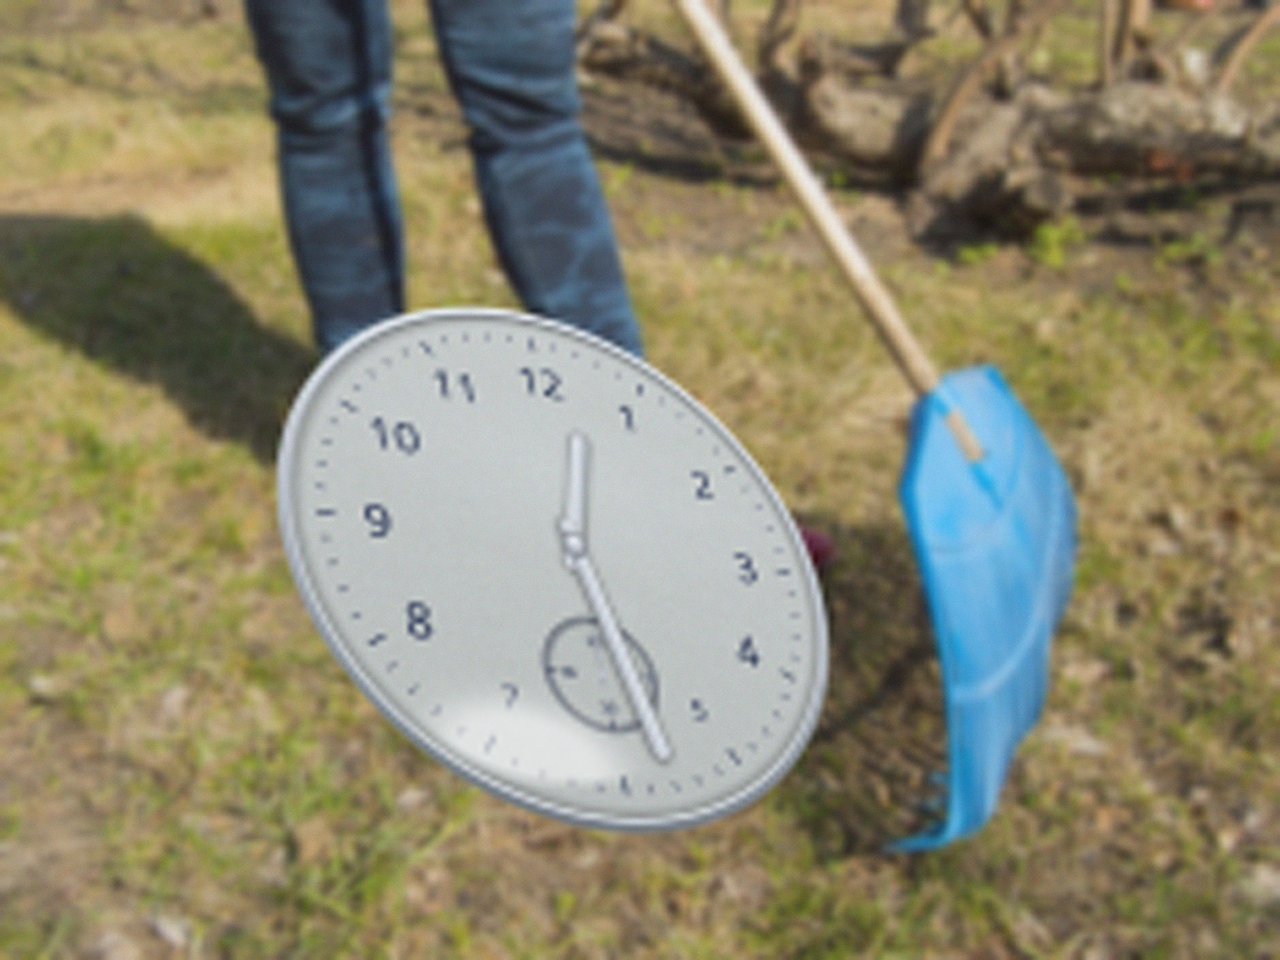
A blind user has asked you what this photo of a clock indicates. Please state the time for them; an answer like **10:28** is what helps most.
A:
**12:28**
